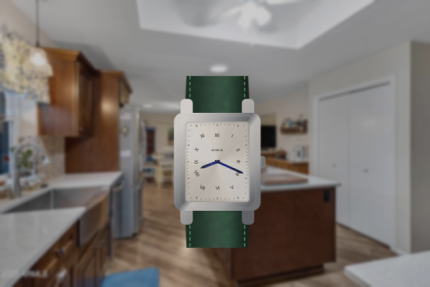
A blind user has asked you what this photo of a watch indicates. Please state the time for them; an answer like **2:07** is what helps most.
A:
**8:19**
